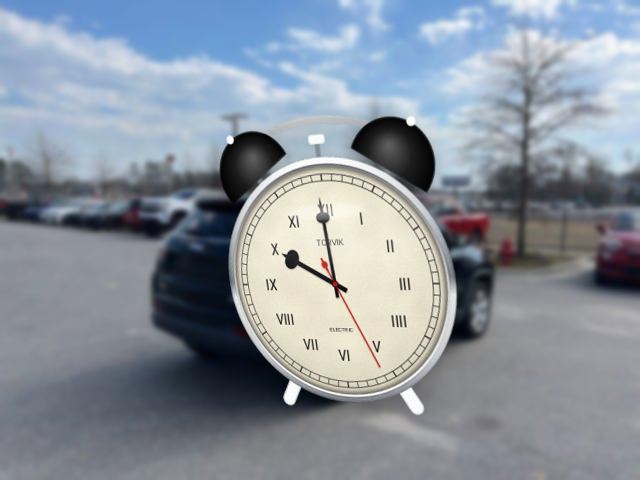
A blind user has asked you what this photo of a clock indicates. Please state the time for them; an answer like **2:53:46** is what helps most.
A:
**9:59:26**
